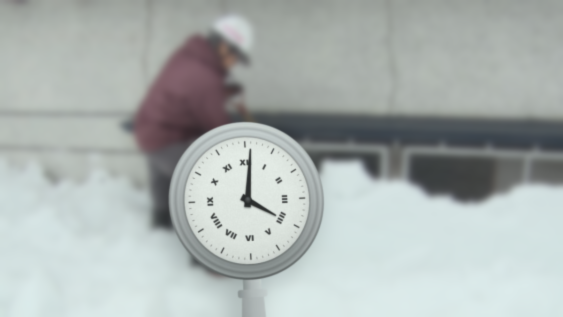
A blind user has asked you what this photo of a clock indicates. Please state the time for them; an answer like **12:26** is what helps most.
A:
**4:01**
